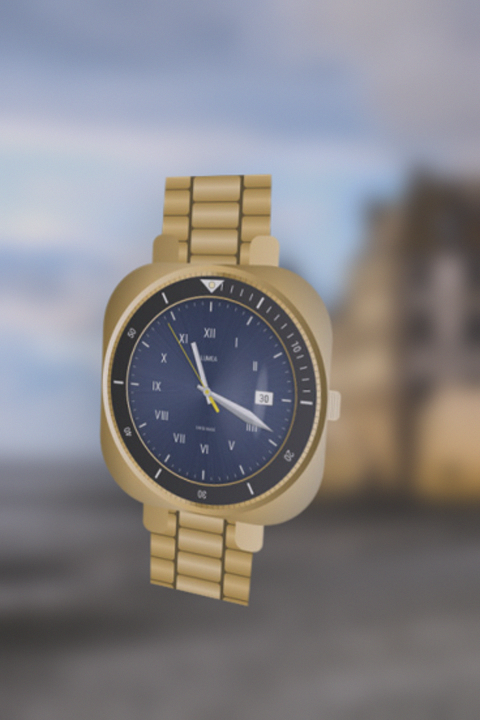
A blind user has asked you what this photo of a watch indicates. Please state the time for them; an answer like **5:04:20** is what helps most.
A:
**11:18:54**
